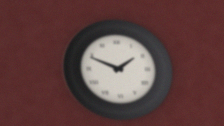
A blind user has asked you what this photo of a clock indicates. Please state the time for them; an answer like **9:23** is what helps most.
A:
**1:49**
